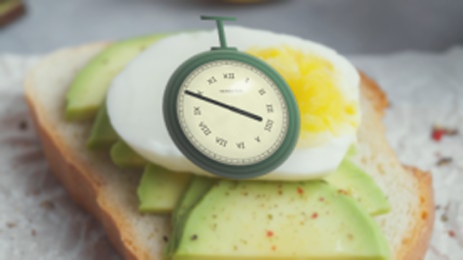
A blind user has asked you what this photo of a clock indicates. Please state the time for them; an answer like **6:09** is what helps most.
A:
**3:49**
